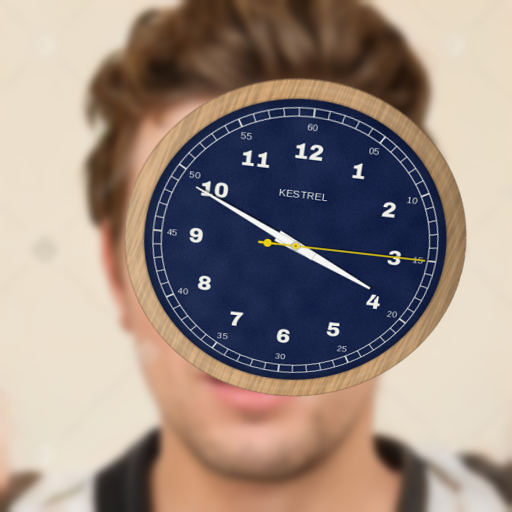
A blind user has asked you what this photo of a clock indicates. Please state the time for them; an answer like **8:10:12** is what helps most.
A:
**3:49:15**
